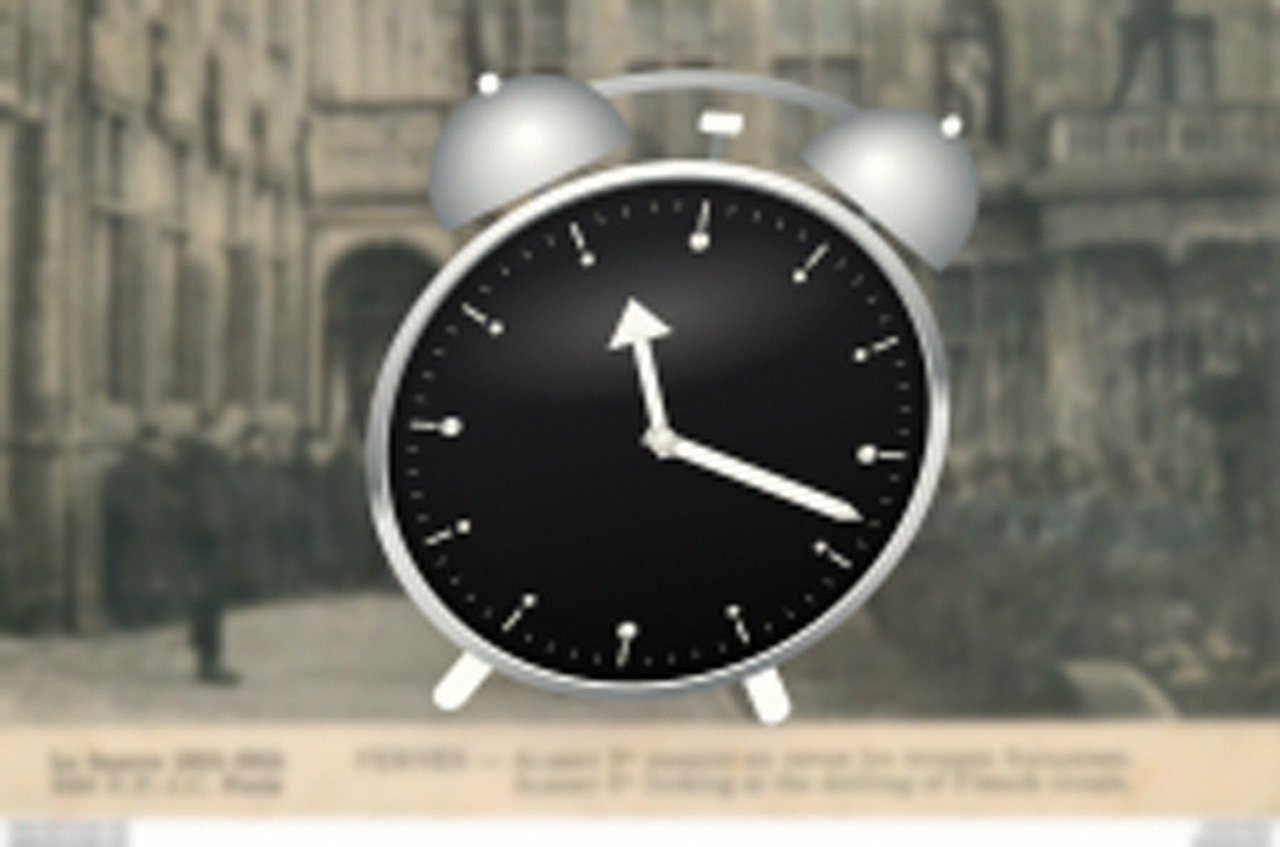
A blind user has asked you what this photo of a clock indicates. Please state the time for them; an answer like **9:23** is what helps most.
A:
**11:18**
